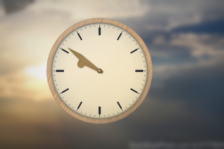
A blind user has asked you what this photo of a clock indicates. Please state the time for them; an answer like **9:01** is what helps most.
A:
**9:51**
